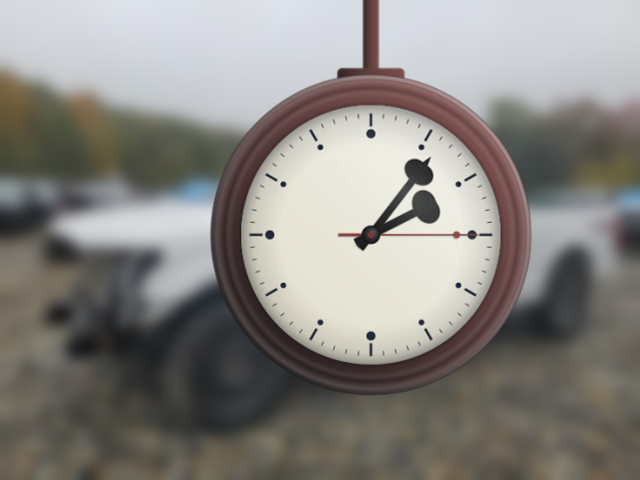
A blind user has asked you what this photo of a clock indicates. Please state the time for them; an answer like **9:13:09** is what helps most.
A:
**2:06:15**
